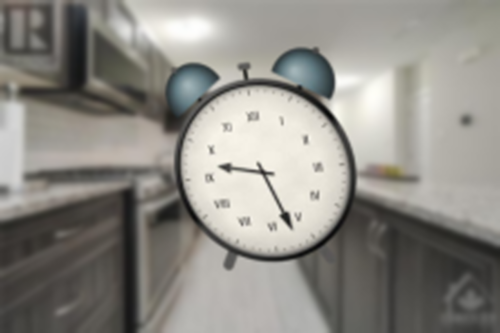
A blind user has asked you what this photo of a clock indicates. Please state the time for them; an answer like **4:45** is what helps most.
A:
**9:27**
